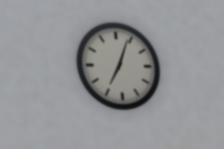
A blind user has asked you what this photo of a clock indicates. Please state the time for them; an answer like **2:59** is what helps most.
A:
**7:04**
